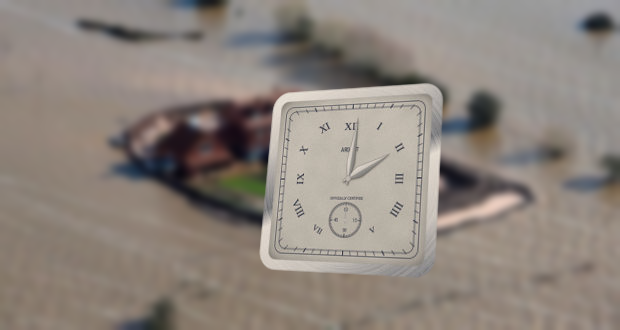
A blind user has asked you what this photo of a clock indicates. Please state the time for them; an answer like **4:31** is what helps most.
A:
**2:01**
